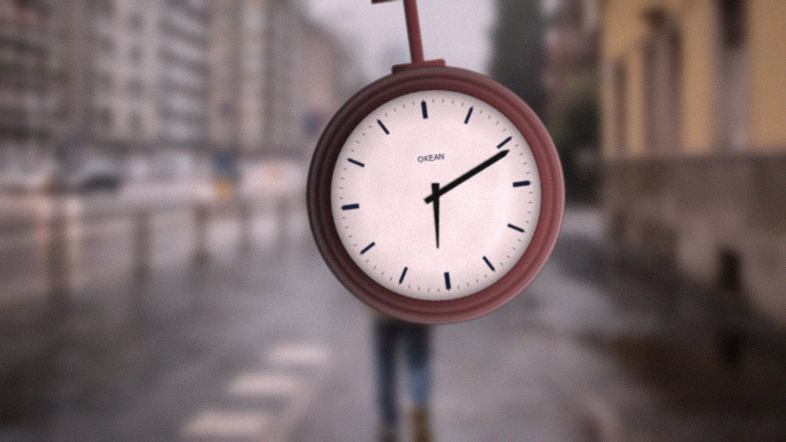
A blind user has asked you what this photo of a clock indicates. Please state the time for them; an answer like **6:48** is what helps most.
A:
**6:11**
